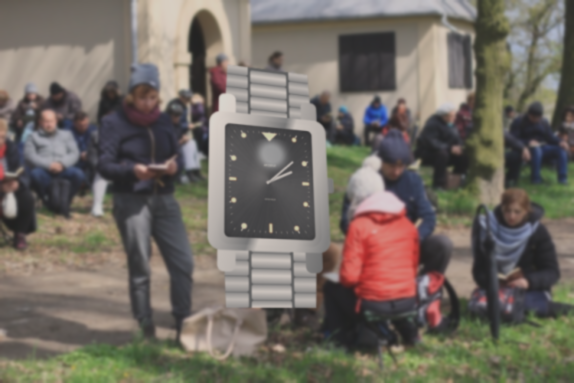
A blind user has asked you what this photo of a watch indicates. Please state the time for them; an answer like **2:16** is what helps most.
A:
**2:08**
